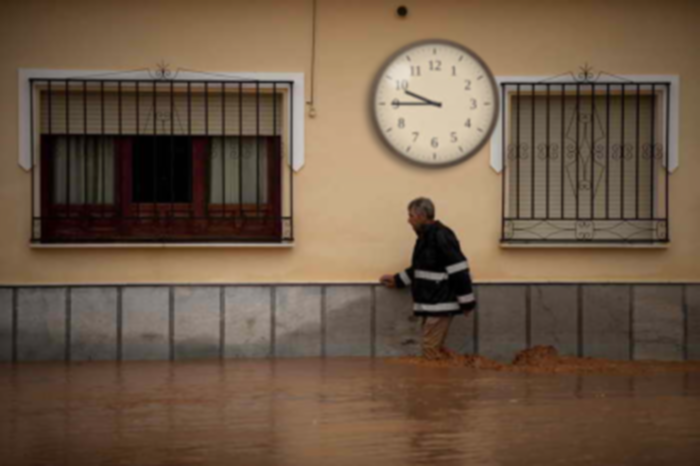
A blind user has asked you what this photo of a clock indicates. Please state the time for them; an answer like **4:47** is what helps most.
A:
**9:45**
